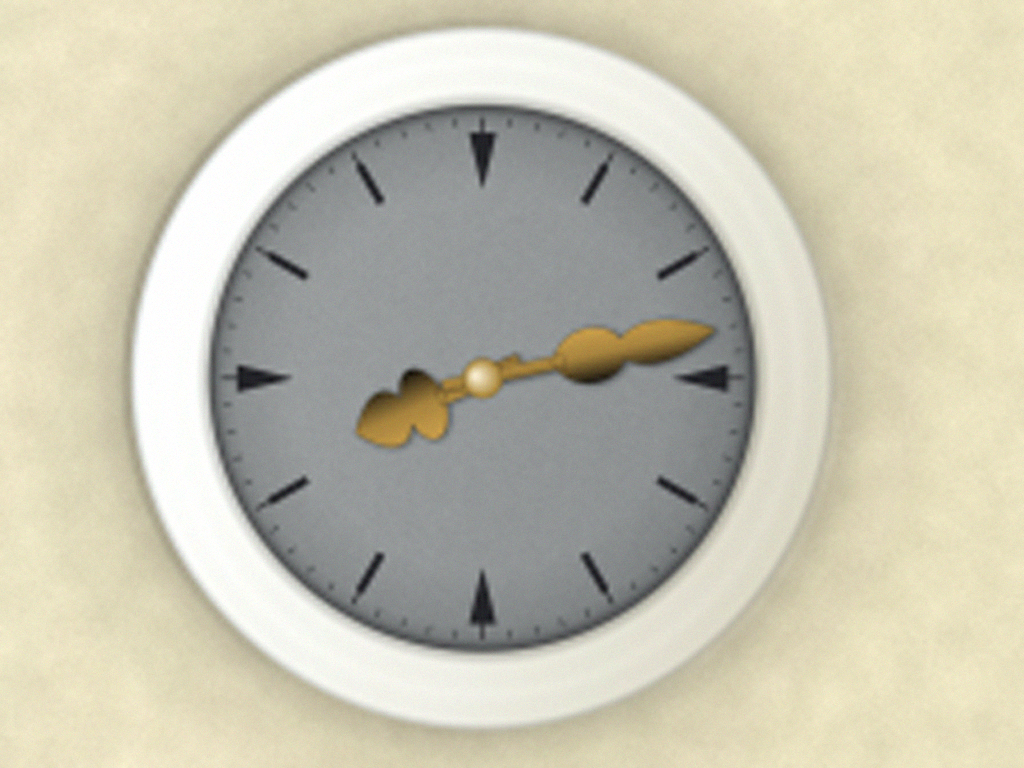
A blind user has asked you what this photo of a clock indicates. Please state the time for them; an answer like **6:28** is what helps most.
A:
**8:13**
